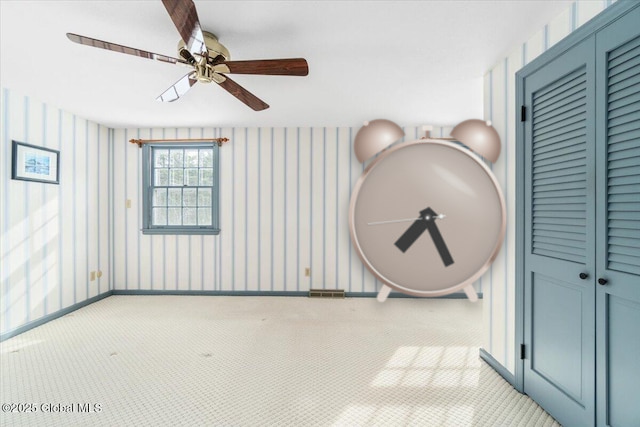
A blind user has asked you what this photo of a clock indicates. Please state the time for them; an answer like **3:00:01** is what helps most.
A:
**7:25:44**
